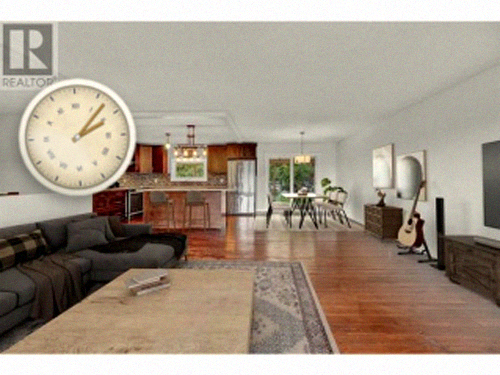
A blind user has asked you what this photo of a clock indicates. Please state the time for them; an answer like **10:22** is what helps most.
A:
**2:07**
